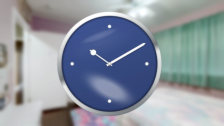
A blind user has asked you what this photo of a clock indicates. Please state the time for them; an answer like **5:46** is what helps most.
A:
**10:10**
